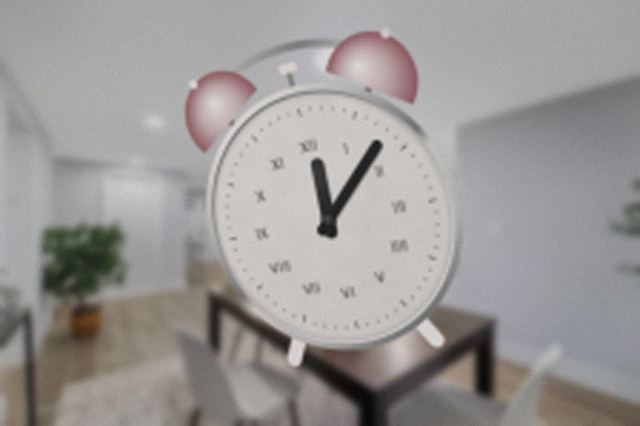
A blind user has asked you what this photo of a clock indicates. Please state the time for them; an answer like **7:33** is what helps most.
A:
**12:08**
